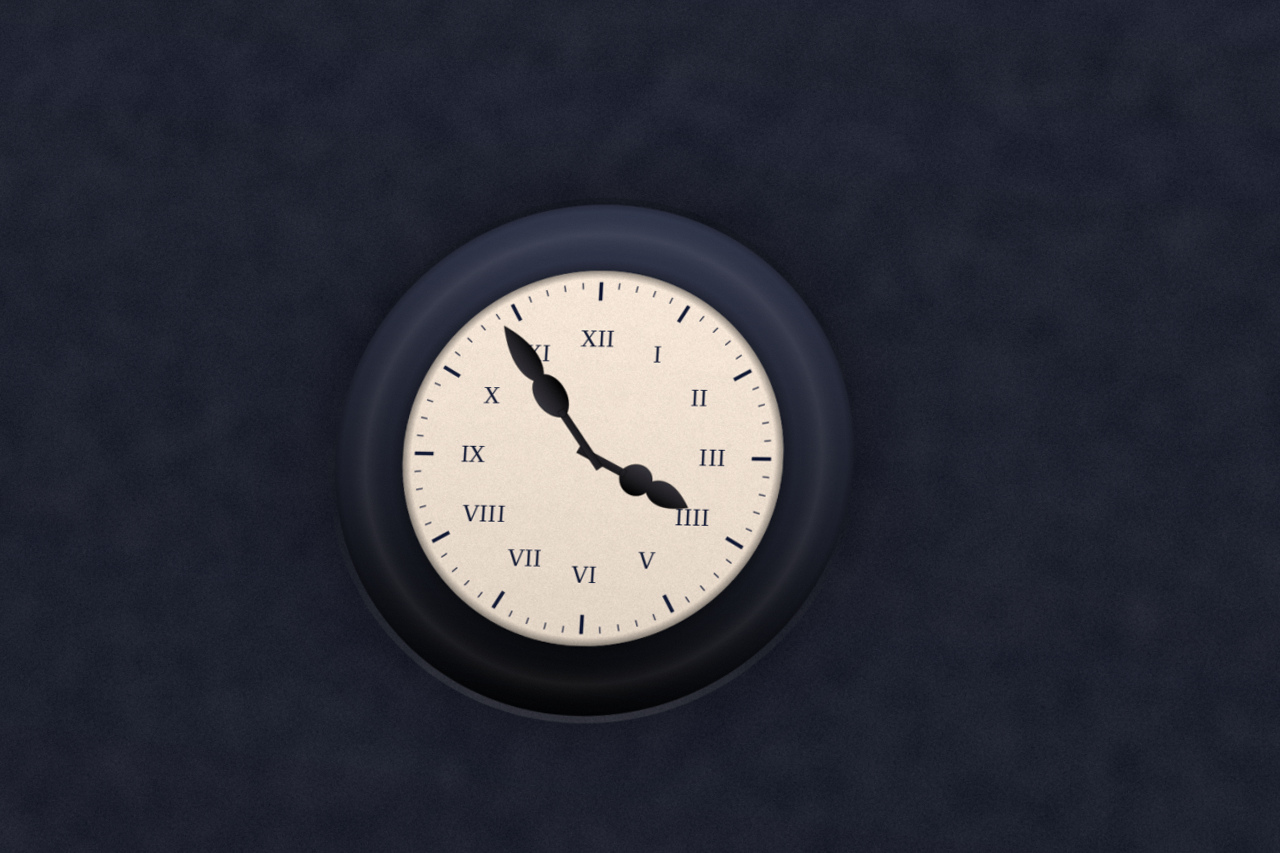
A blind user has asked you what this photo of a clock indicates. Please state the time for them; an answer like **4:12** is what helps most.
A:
**3:54**
